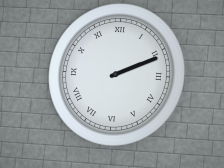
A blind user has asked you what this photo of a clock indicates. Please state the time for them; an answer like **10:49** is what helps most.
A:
**2:11**
